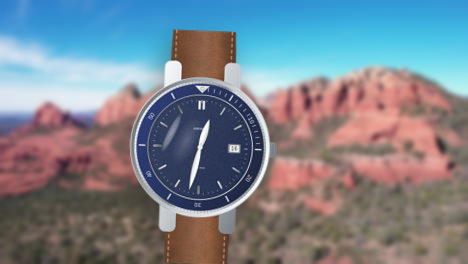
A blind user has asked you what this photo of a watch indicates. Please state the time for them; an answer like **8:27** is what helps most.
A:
**12:32**
